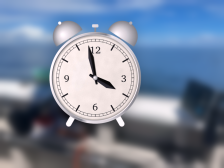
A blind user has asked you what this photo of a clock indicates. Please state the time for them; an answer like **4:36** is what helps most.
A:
**3:58**
